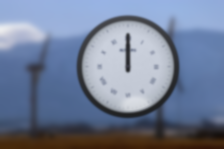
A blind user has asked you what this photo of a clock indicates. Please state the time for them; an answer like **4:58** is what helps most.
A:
**12:00**
